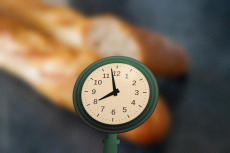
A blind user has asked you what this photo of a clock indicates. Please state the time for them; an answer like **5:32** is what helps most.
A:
**7:58**
